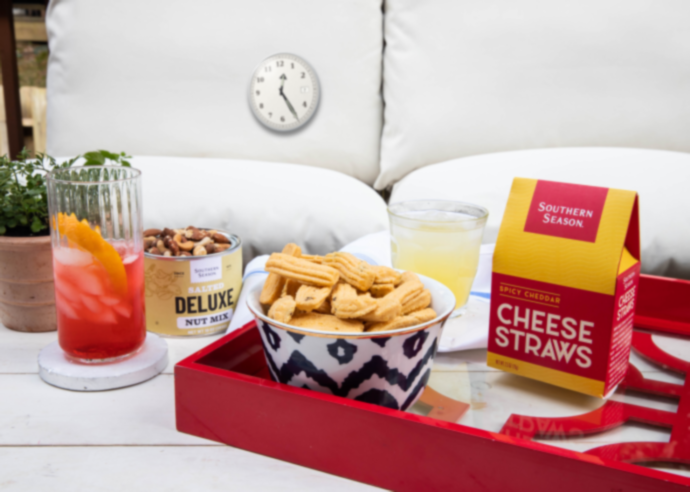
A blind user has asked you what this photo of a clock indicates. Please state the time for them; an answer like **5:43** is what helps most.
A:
**12:25**
